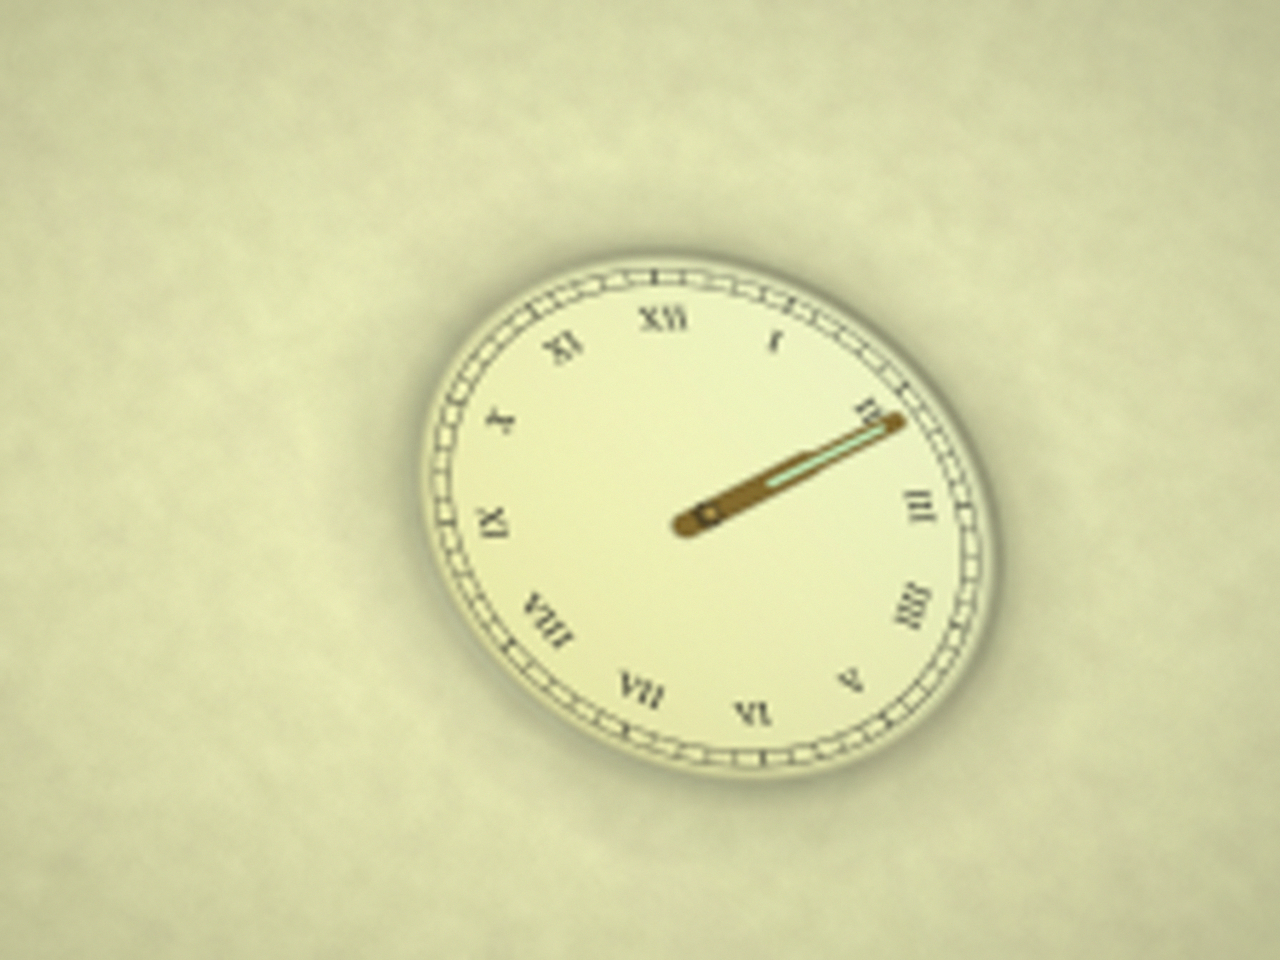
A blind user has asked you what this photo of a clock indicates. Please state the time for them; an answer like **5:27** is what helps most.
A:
**2:11**
